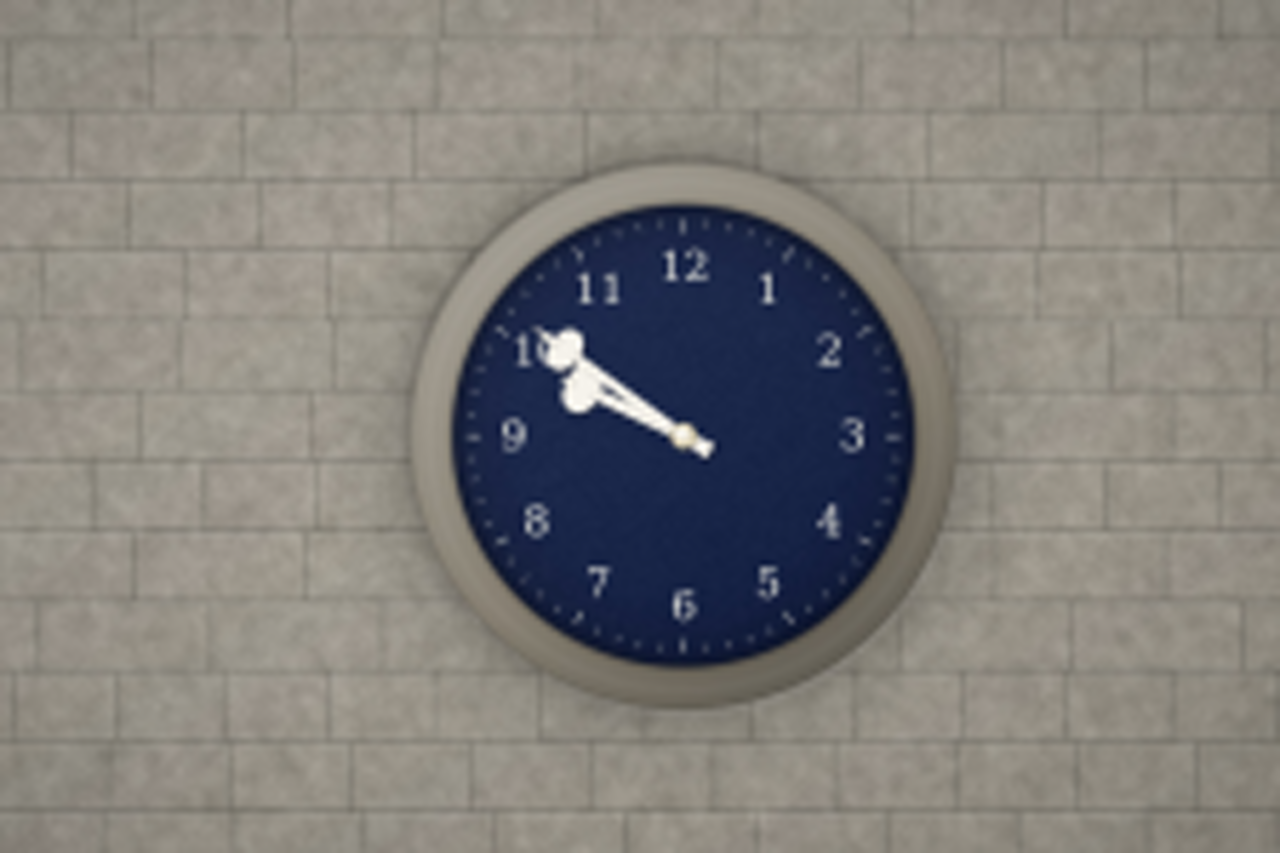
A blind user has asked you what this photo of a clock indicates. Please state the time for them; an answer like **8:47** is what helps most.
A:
**9:51**
